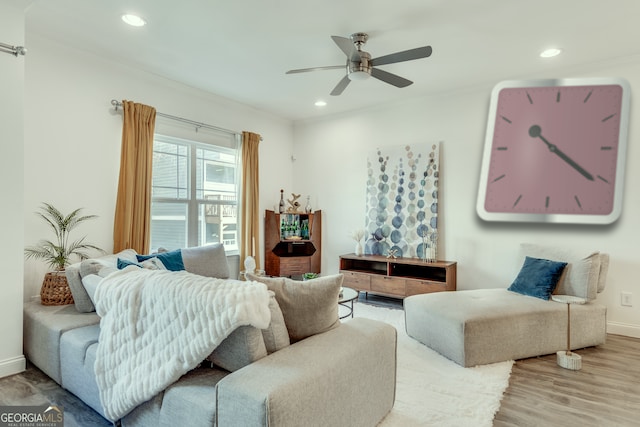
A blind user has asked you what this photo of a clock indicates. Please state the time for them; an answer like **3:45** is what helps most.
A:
**10:21**
